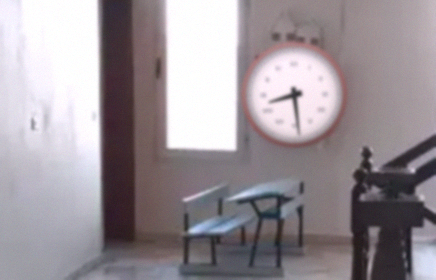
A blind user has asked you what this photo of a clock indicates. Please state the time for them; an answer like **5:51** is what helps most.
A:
**8:29**
